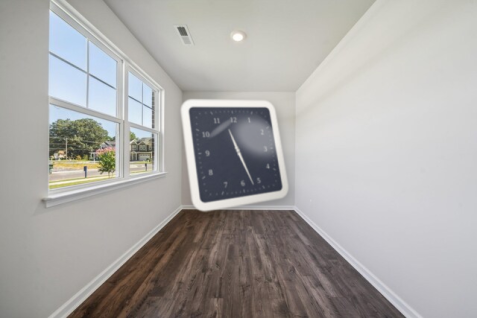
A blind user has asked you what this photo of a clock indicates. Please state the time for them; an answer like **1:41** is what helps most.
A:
**11:27**
